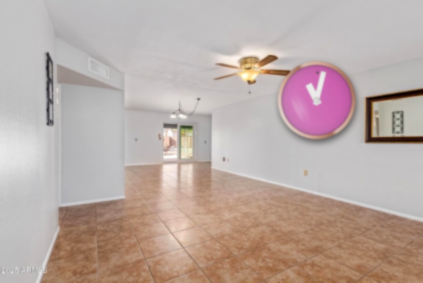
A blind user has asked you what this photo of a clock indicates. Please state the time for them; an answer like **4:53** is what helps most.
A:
**11:02**
